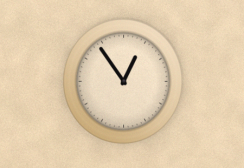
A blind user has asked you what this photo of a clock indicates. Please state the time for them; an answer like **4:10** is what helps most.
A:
**12:54**
